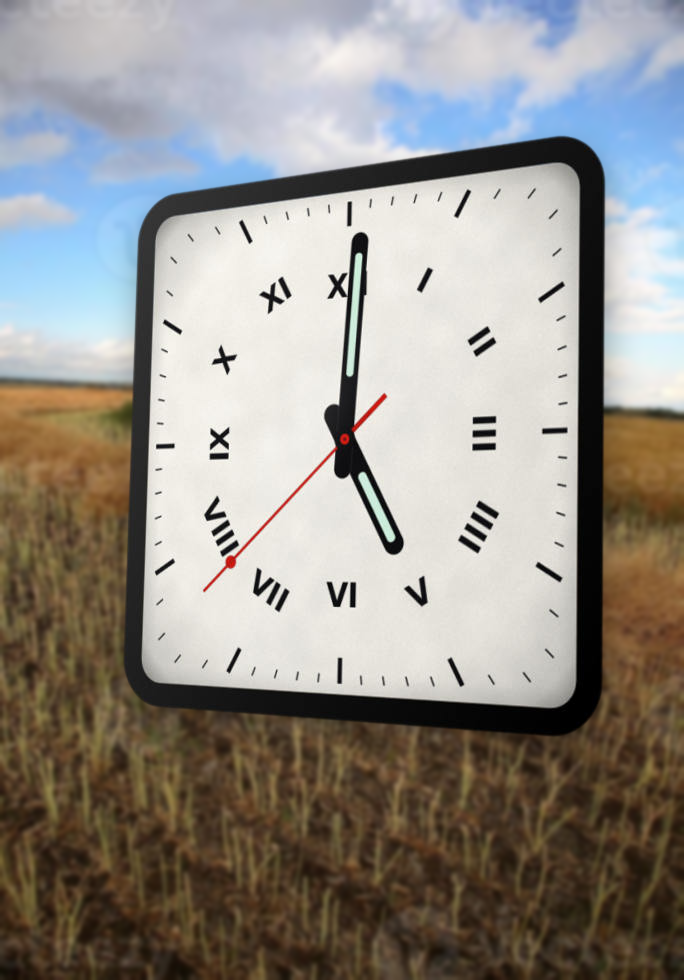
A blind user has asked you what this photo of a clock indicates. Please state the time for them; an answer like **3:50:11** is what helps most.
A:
**5:00:38**
